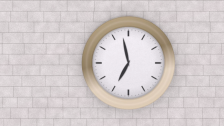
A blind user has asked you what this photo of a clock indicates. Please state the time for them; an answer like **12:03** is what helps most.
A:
**6:58**
